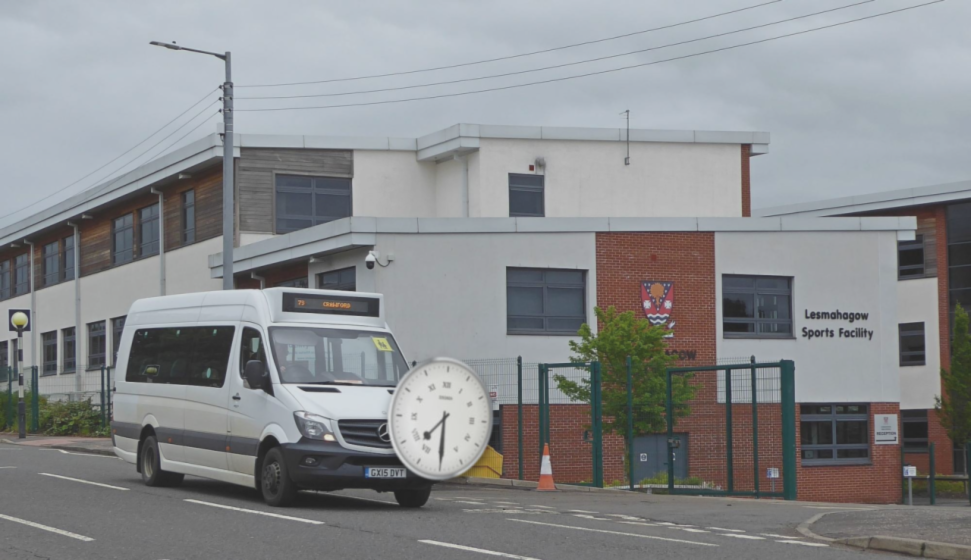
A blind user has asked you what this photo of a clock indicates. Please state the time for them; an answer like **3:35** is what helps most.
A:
**7:30**
